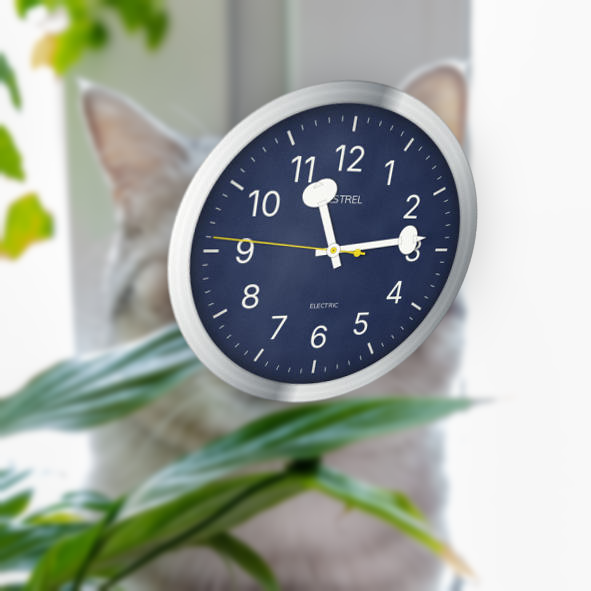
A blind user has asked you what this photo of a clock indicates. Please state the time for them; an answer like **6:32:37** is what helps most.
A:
**11:13:46**
